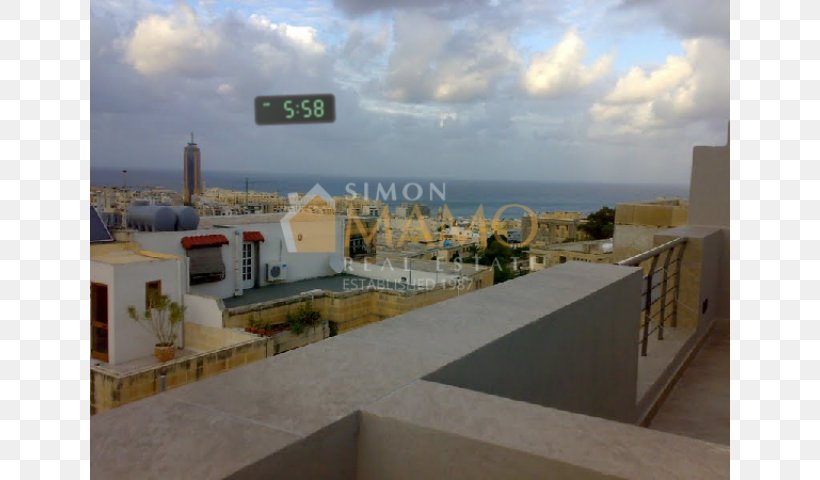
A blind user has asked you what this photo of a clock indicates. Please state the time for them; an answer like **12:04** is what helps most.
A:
**5:58**
